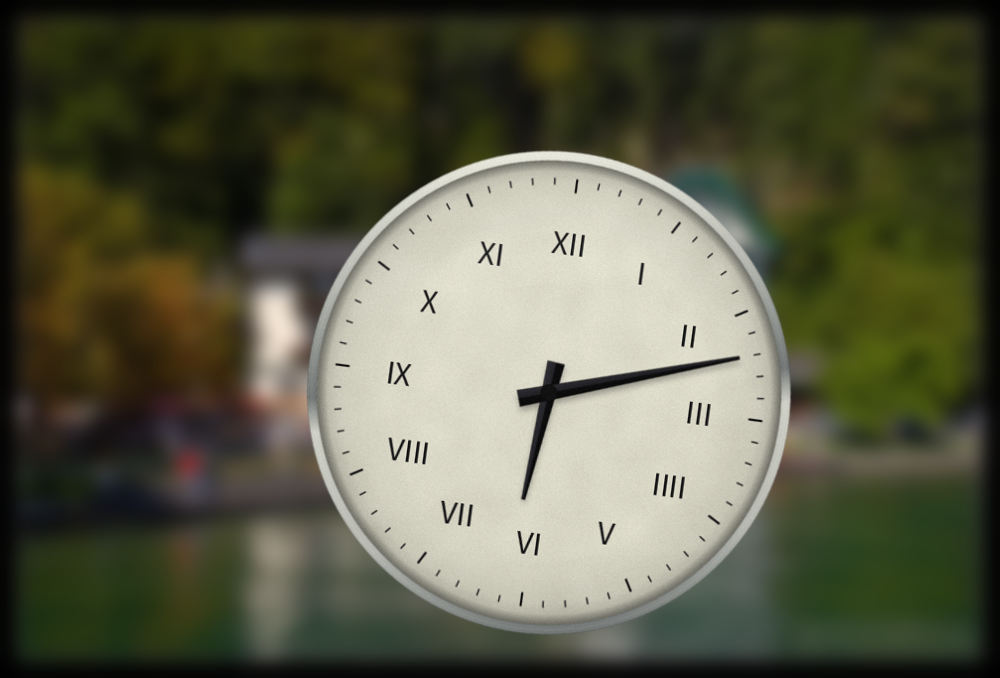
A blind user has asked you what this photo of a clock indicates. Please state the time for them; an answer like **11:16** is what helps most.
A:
**6:12**
